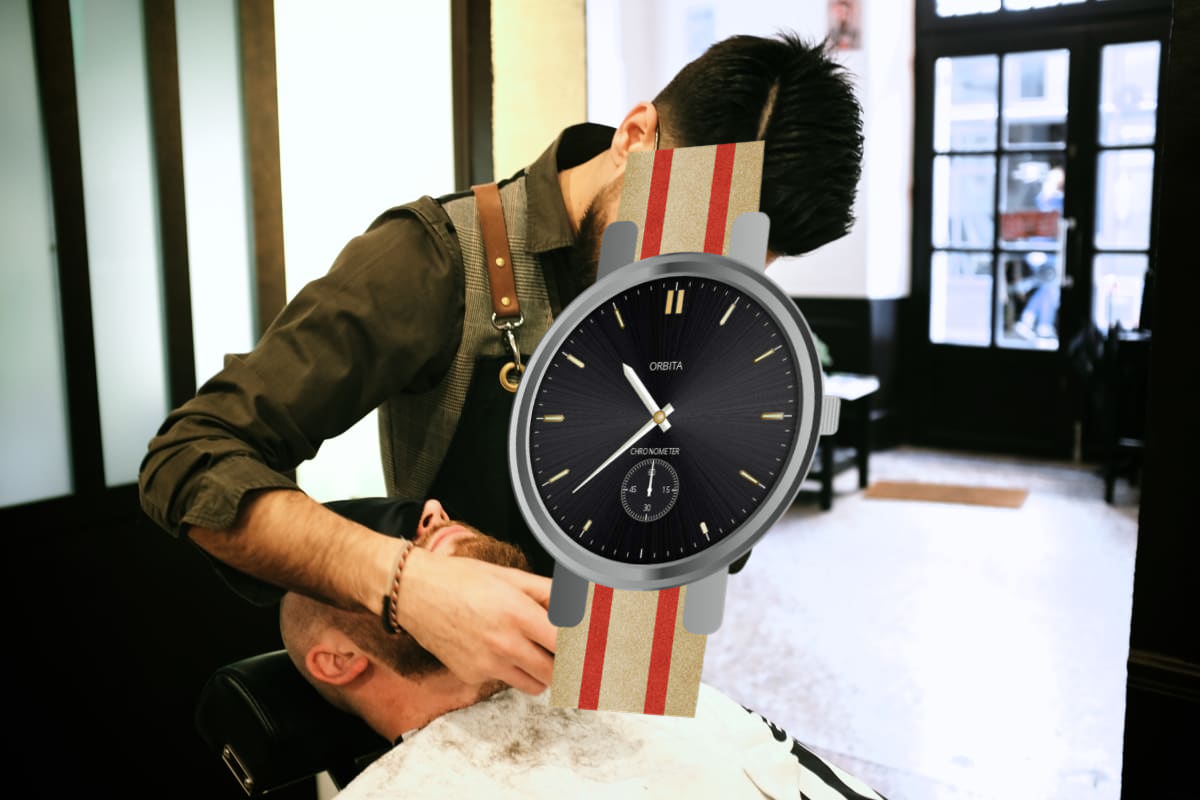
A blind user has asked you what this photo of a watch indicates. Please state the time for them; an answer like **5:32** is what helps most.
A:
**10:38**
